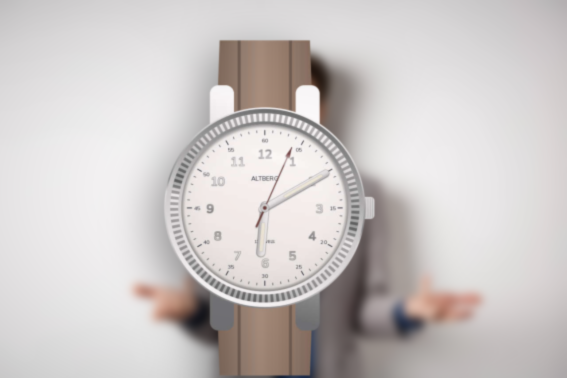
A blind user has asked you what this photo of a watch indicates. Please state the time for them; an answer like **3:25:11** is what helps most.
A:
**6:10:04**
